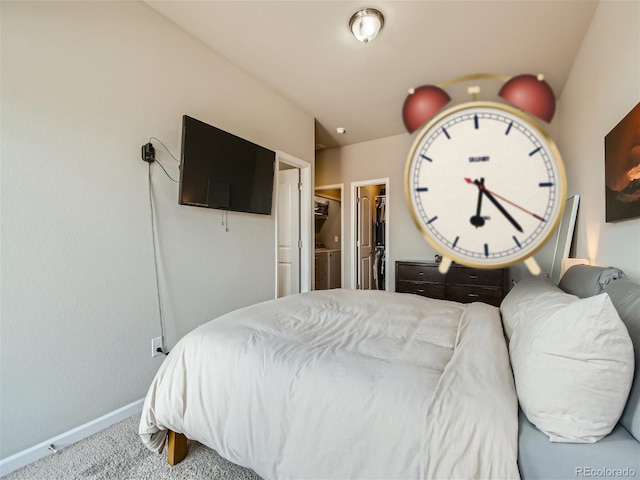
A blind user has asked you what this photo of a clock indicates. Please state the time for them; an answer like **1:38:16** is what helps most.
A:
**6:23:20**
